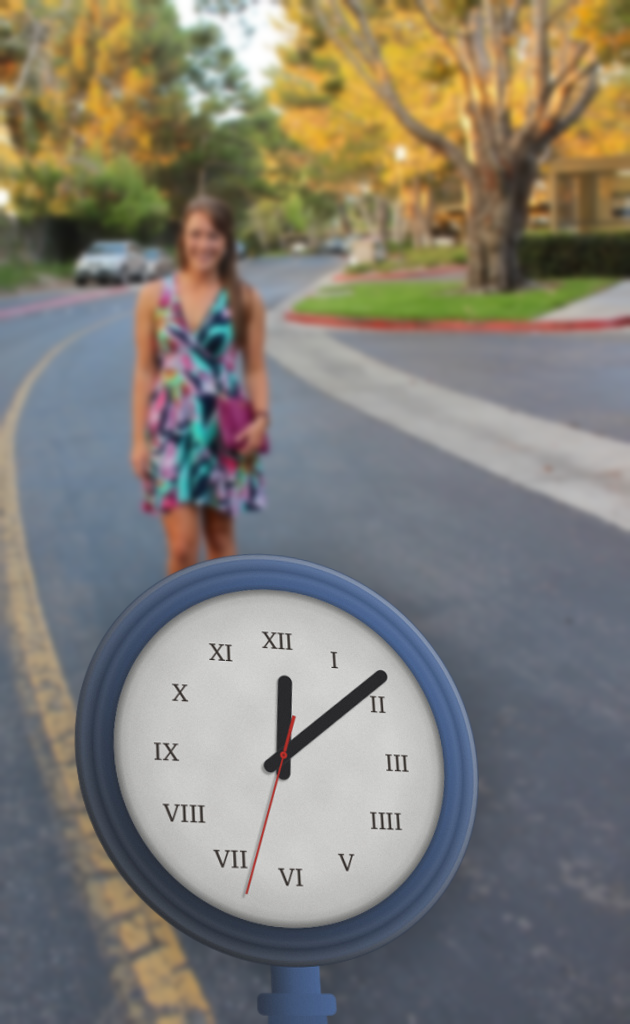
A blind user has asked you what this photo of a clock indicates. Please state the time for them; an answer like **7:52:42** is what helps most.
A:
**12:08:33**
